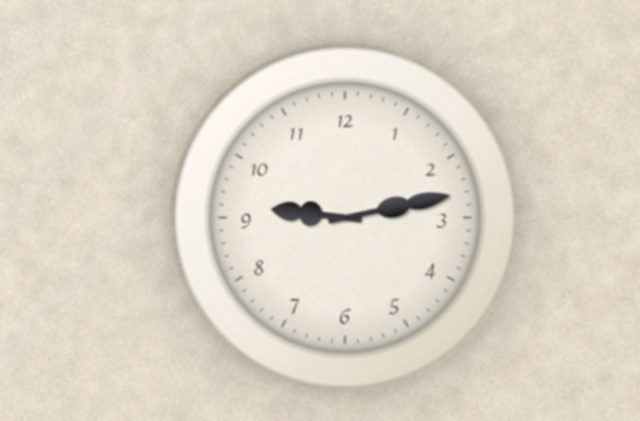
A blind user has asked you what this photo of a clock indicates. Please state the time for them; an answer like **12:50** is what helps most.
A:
**9:13**
